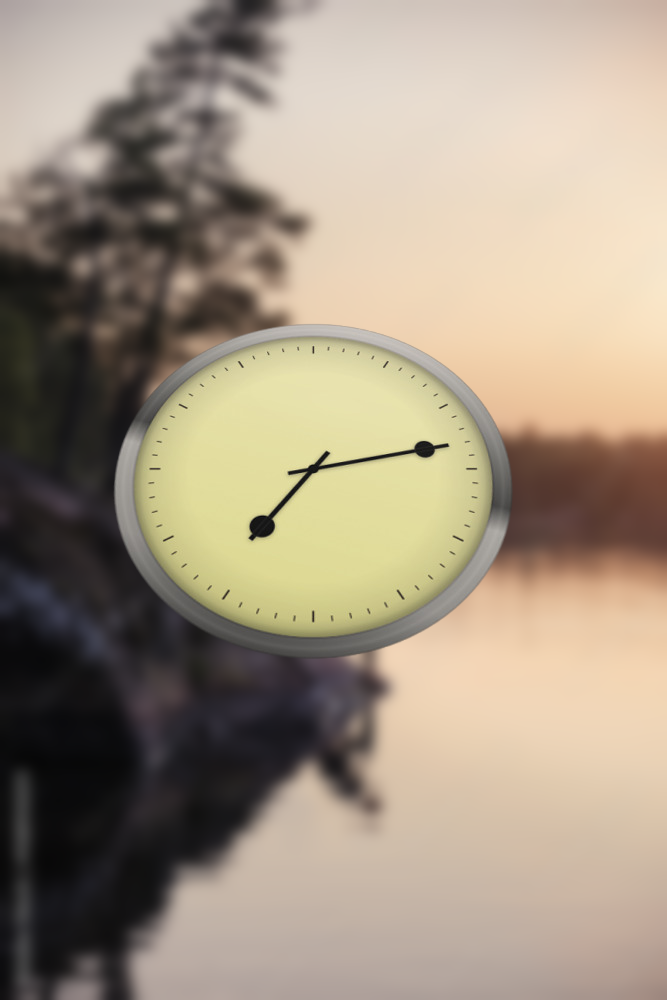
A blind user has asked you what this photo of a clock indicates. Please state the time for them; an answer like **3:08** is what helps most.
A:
**7:13**
